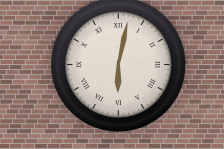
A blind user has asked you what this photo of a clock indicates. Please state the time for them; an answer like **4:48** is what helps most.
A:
**6:02**
